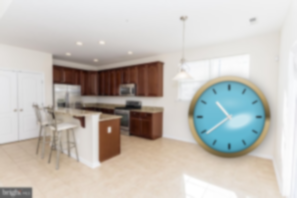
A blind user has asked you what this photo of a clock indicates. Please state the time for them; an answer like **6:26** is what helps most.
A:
**10:39**
